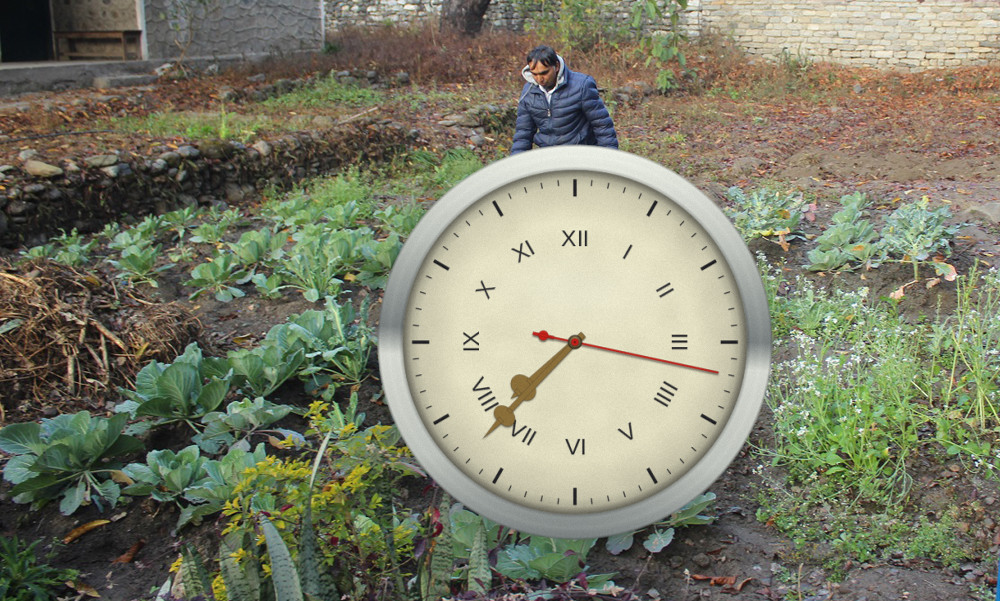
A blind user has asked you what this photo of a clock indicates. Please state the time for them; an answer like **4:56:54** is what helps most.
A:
**7:37:17**
